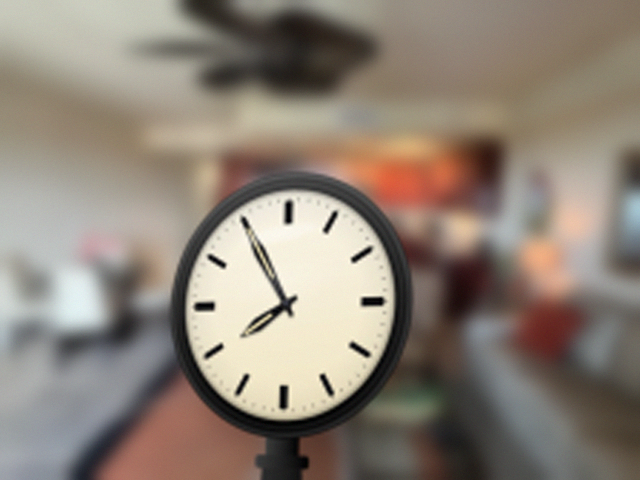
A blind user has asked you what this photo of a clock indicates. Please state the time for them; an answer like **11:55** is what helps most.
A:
**7:55**
